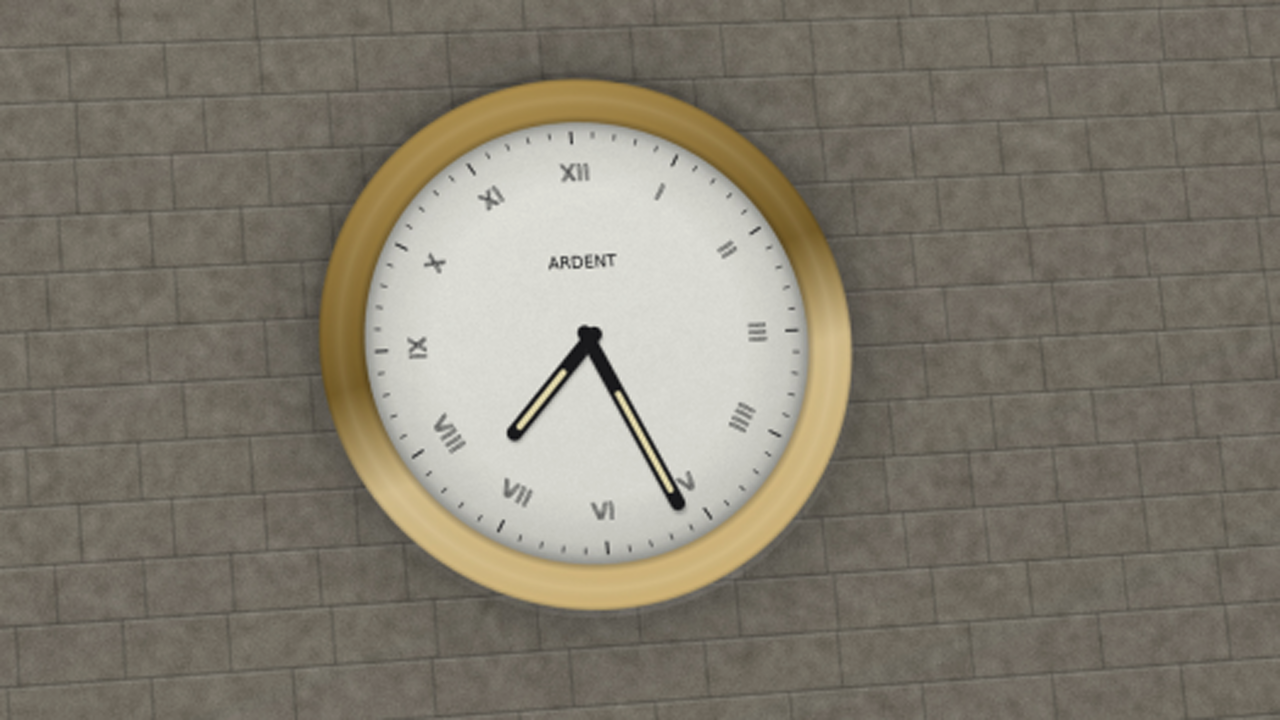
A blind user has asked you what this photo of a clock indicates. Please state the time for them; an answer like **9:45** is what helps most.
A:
**7:26**
